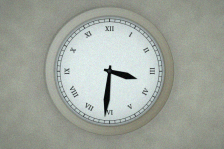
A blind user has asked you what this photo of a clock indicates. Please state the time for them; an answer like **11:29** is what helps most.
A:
**3:31**
